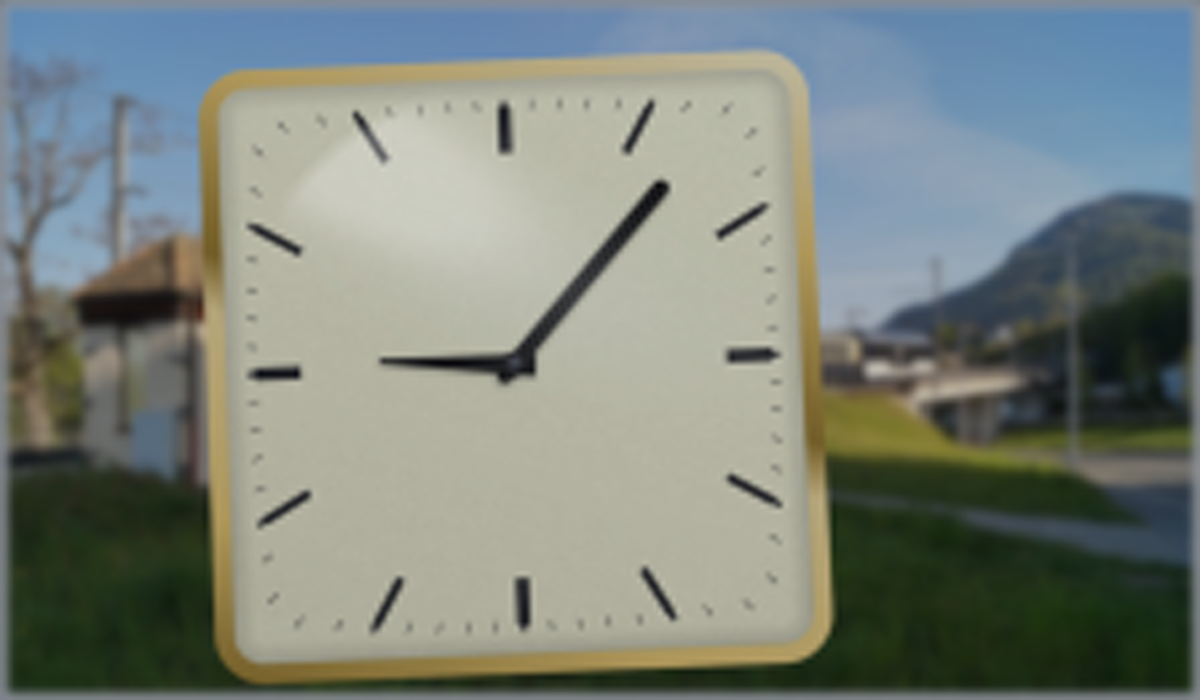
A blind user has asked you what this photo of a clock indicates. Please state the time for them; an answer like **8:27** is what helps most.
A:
**9:07**
